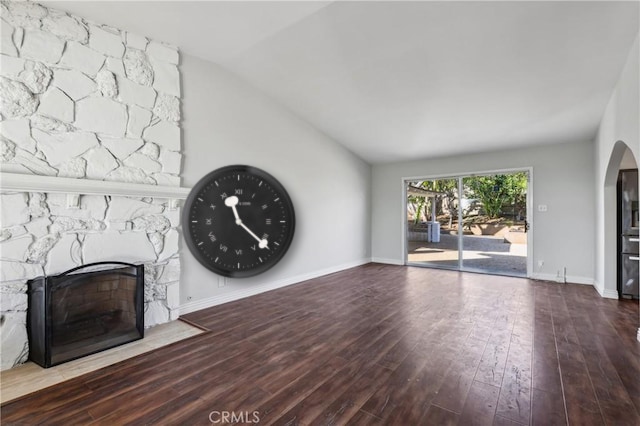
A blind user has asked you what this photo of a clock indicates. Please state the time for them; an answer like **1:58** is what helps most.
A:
**11:22**
